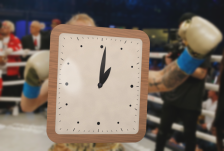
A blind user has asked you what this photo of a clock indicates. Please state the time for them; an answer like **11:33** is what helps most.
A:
**1:01**
